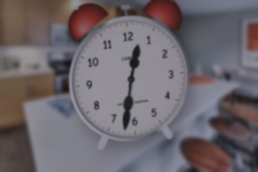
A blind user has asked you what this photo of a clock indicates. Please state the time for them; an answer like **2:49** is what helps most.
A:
**12:32**
